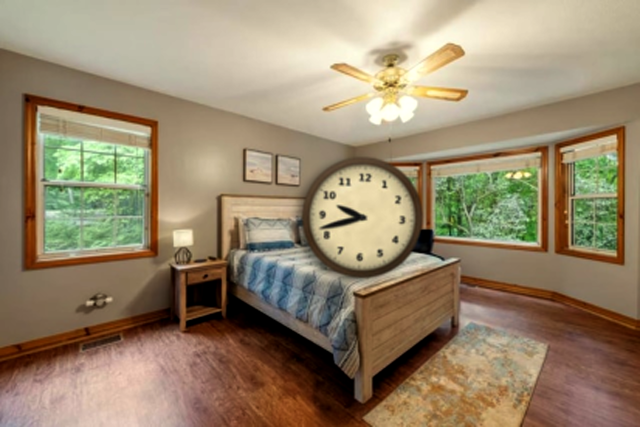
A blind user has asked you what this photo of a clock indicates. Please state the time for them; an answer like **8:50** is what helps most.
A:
**9:42**
